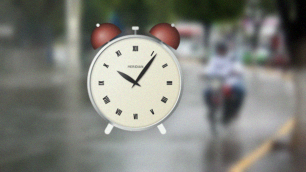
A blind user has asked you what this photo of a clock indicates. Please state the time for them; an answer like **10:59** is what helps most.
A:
**10:06**
